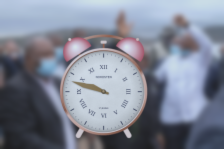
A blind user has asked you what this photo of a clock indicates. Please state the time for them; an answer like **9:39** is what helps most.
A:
**9:48**
